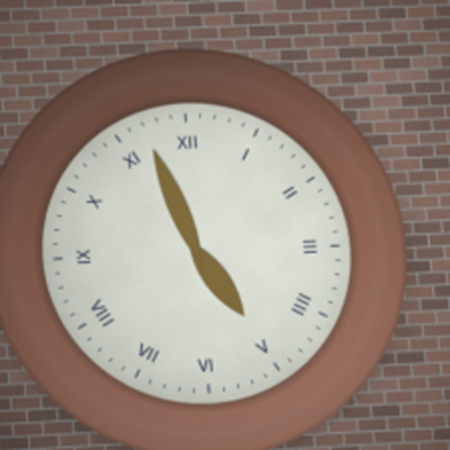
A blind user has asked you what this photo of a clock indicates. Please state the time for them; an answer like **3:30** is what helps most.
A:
**4:57**
